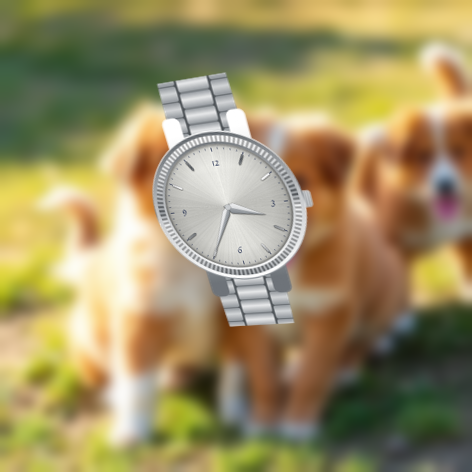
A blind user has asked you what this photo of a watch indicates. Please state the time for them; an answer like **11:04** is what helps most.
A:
**3:35**
